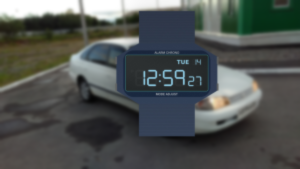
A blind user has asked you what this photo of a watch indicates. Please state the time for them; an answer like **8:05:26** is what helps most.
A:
**12:59:27**
